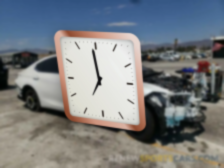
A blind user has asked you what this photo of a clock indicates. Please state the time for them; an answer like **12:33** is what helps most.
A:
**6:59**
